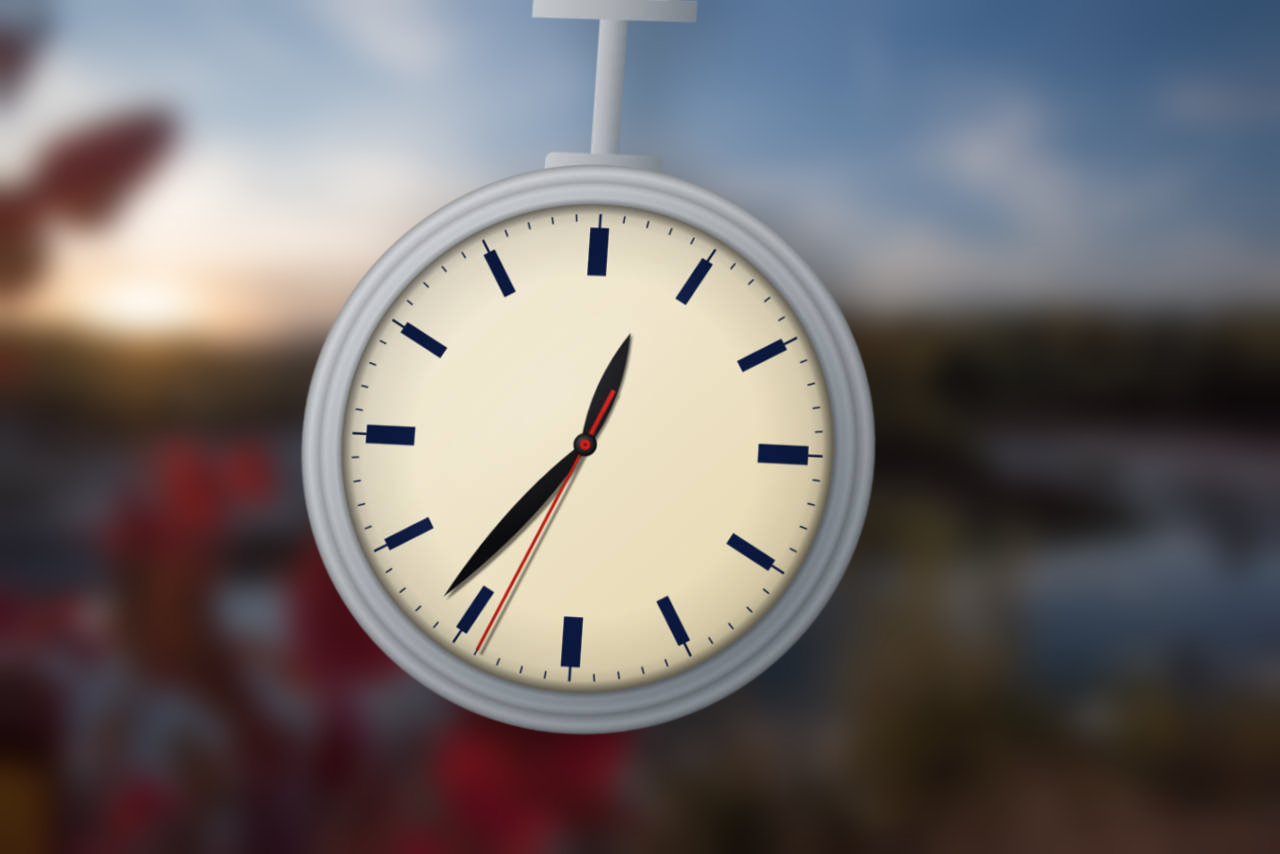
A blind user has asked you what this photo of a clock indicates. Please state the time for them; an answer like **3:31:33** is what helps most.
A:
**12:36:34**
